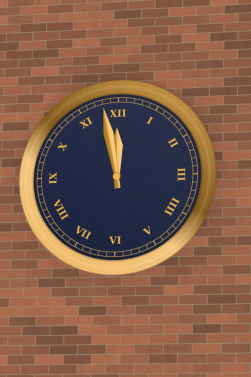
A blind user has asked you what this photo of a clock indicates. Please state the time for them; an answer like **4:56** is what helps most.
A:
**11:58**
